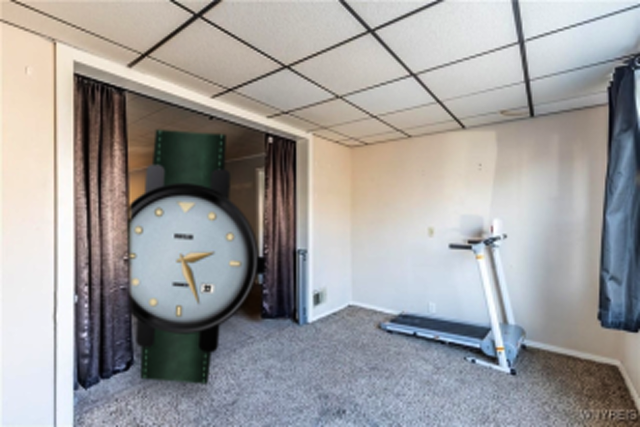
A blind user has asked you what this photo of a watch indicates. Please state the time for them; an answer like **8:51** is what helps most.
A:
**2:26**
